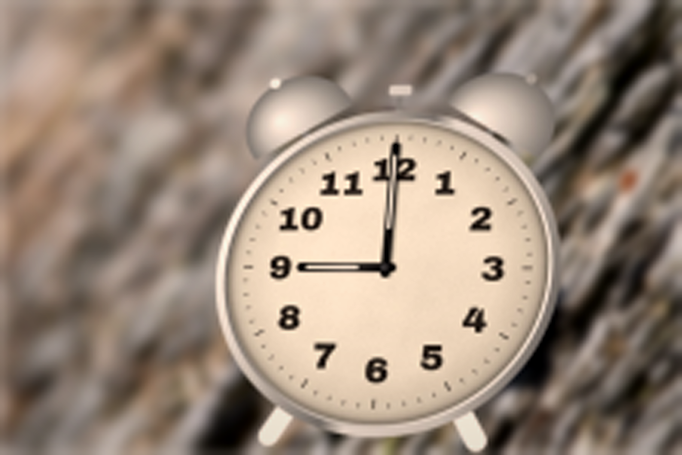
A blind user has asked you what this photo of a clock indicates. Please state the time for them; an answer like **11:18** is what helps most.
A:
**9:00**
